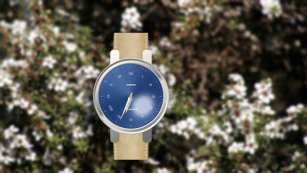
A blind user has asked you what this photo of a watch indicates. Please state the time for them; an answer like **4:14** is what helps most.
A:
**6:34**
